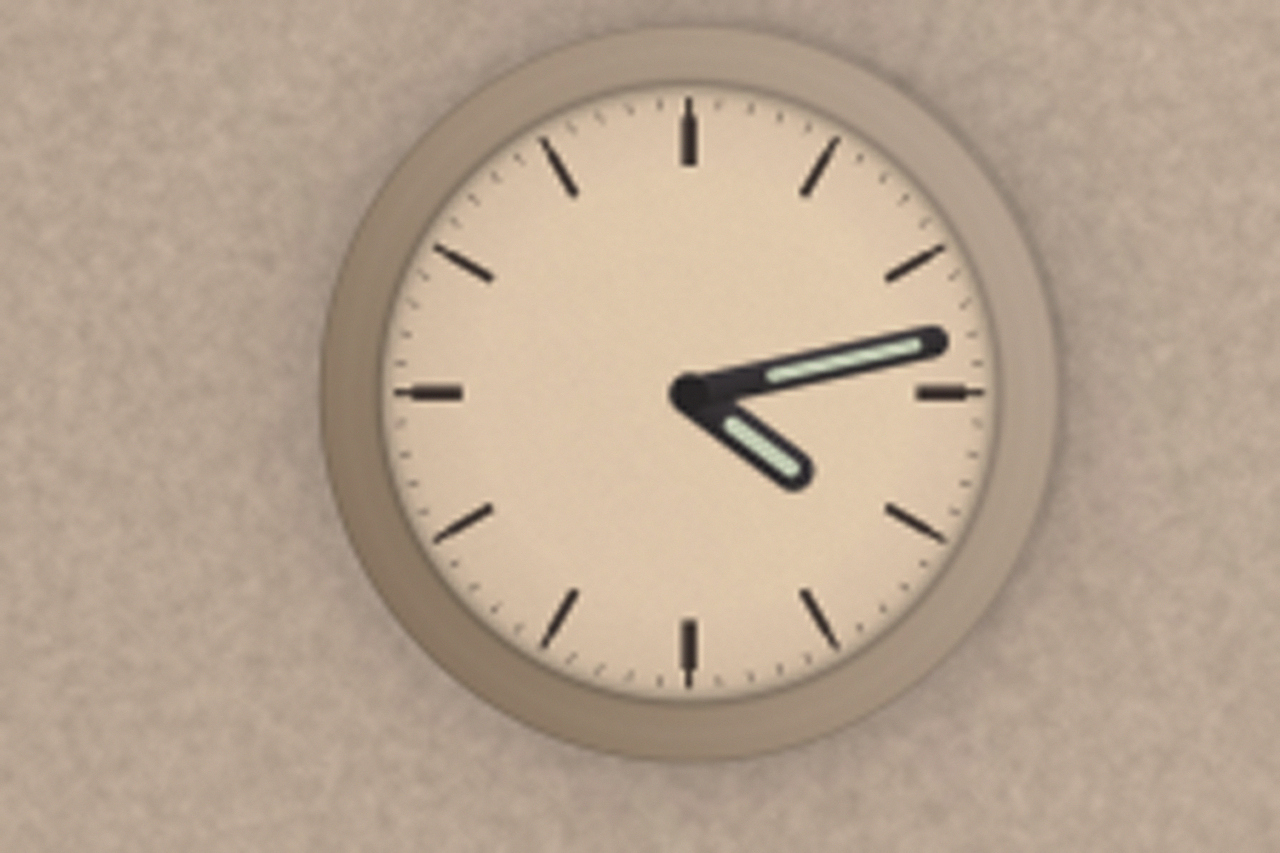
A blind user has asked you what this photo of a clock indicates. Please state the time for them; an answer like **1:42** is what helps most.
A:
**4:13**
